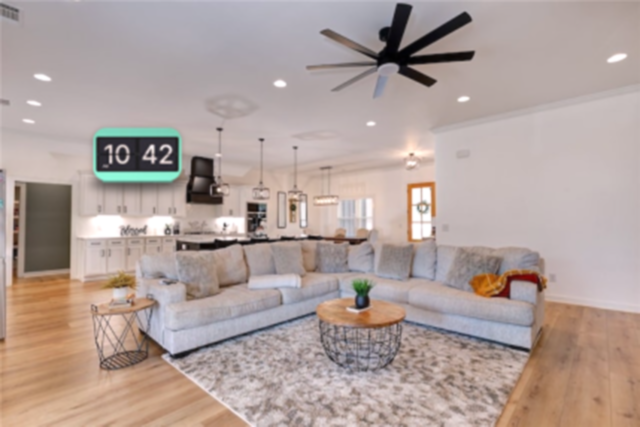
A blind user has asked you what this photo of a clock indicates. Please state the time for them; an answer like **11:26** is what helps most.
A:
**10:42**
